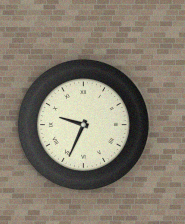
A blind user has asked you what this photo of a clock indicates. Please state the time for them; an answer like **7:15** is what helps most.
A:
**9:34**
